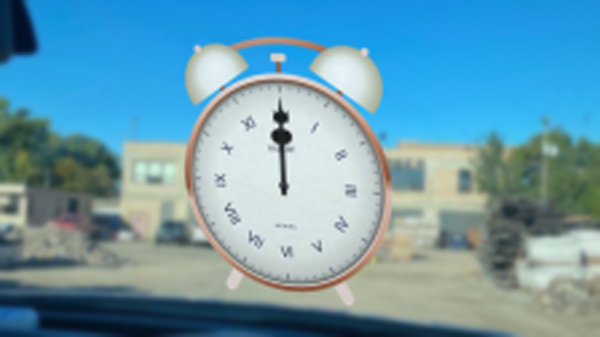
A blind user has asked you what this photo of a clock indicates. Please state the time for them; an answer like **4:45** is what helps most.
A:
**12:00**
